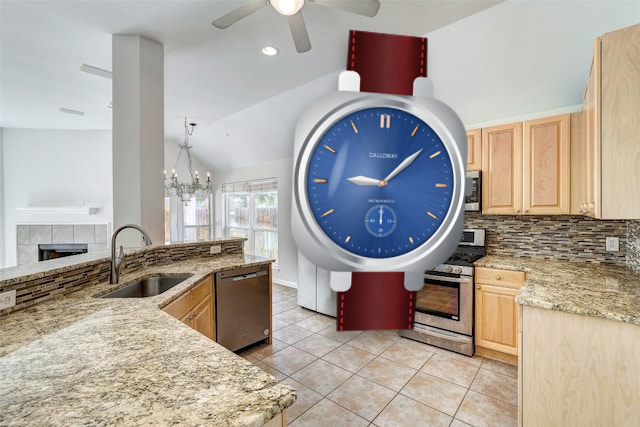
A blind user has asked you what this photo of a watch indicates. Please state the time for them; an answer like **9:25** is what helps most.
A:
**9:08**
